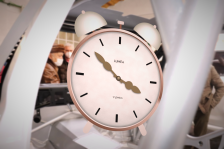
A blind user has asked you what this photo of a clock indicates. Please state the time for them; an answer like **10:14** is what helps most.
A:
**3:52**
